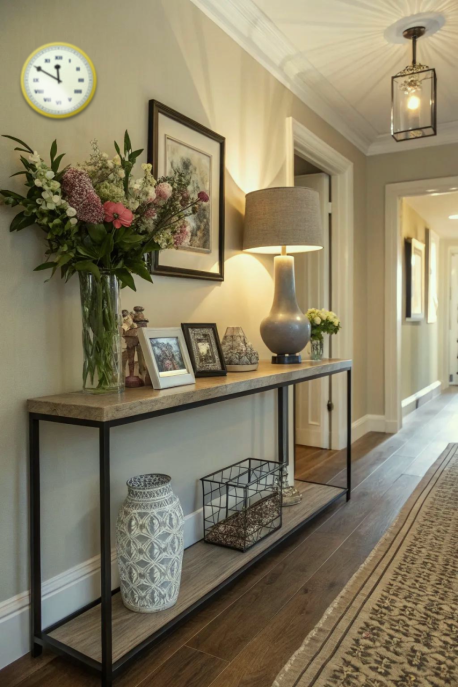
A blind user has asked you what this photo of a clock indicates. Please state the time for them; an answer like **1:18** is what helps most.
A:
**11:50**
